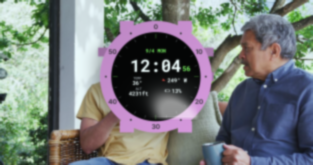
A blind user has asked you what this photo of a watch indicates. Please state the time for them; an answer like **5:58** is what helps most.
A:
**12:04**
